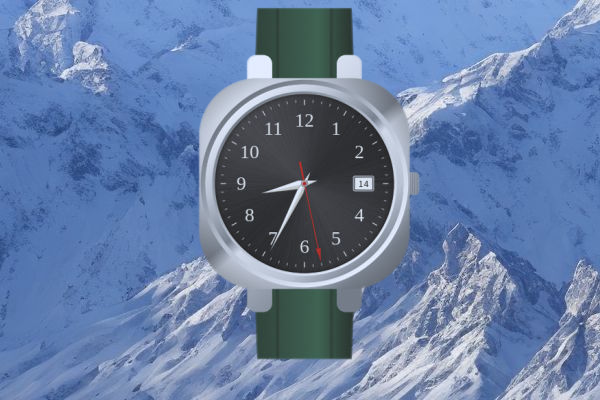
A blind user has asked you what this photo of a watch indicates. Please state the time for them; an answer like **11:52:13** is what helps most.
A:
**8:34:28**
